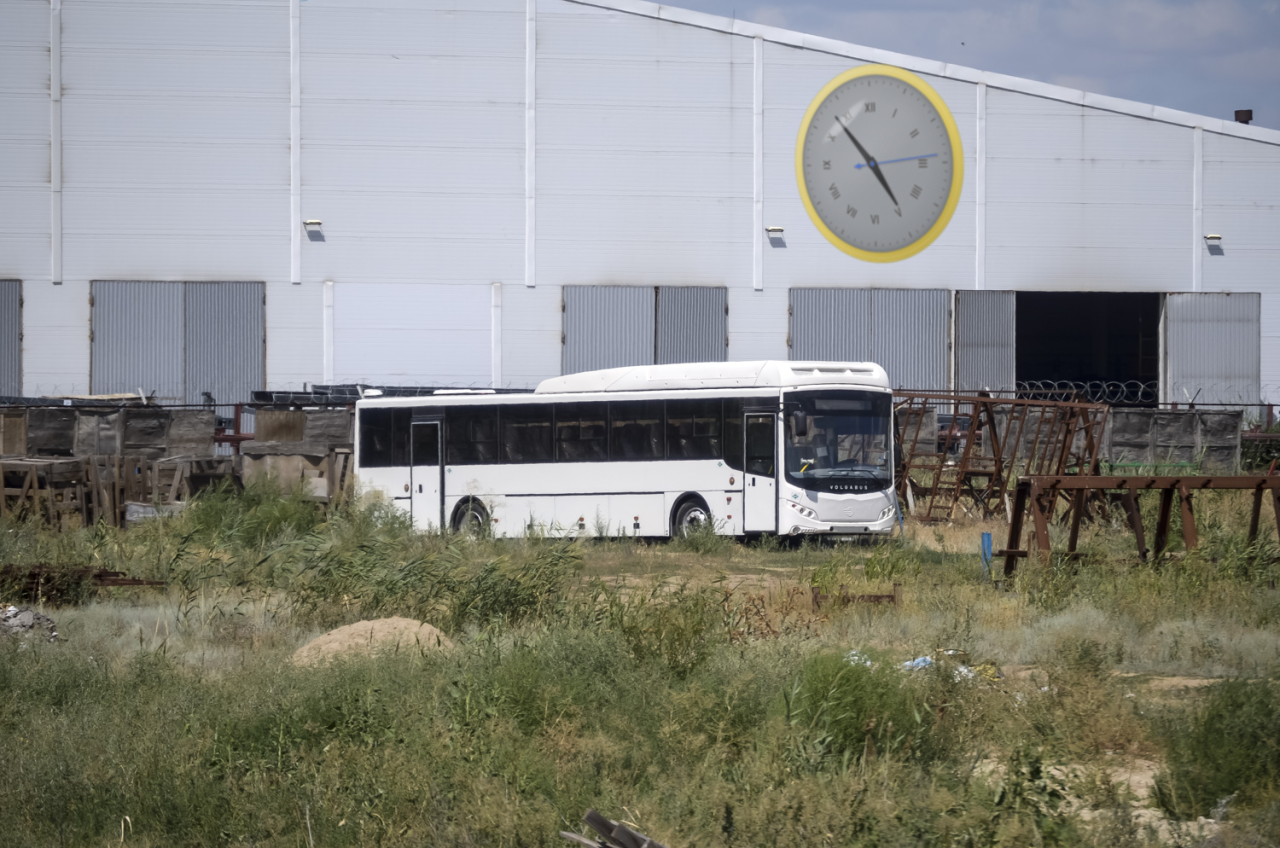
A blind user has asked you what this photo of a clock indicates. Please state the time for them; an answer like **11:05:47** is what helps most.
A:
**4:53:14**
